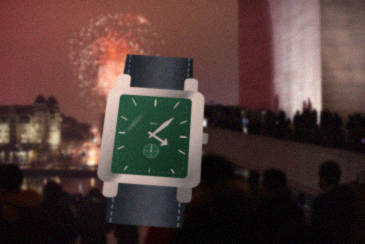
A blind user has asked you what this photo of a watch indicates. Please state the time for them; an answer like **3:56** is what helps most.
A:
**4:07**
